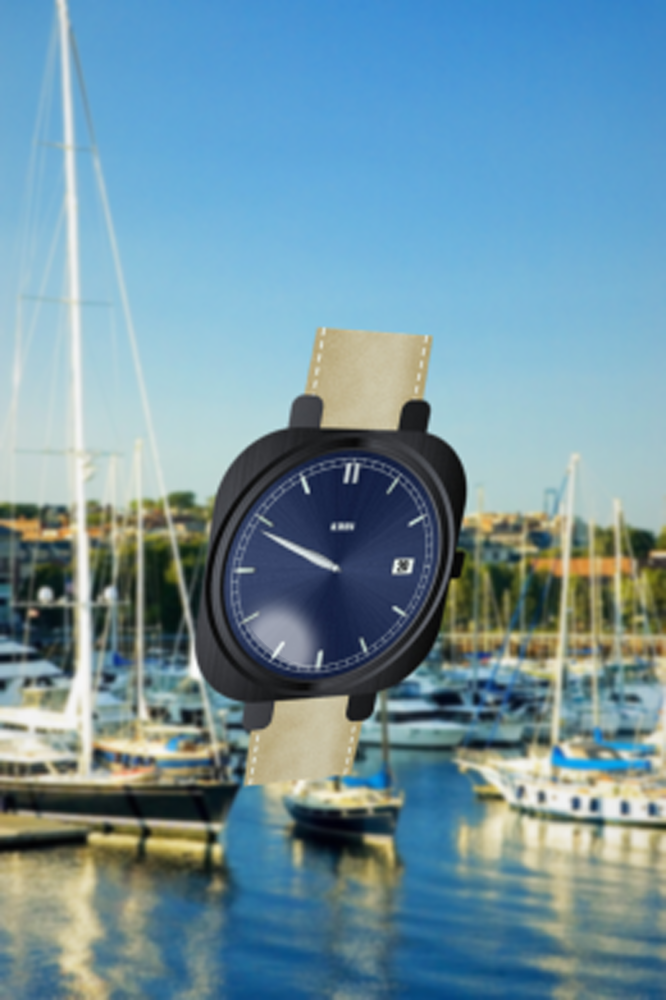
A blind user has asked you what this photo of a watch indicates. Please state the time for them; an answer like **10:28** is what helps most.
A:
**9:49**
